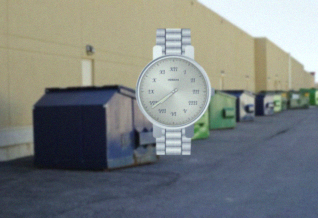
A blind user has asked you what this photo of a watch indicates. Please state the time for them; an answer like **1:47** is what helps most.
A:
**7:39**
